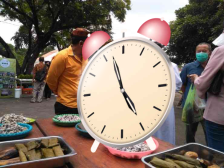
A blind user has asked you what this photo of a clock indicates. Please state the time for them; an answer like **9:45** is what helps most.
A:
**4:57**
